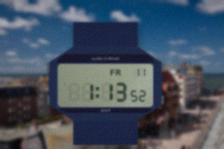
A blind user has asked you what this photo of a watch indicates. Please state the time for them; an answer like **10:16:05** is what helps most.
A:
**1:13:52**
